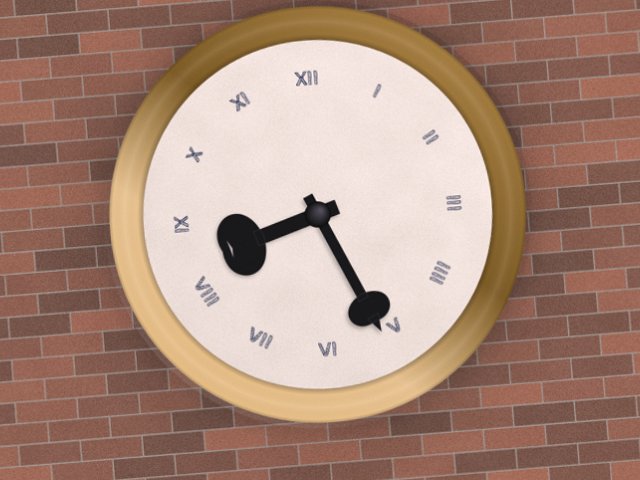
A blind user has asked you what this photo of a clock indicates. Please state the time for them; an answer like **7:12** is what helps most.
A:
**8:26**
